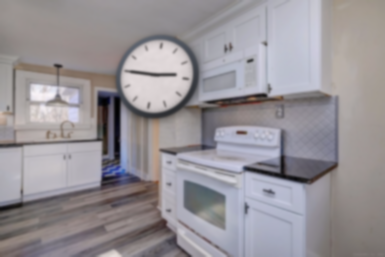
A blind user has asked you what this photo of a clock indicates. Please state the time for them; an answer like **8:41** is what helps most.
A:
**2:45**
